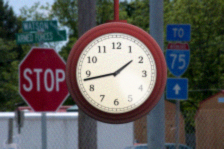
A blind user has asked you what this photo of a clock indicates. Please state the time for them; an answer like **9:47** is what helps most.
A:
**1:43**
